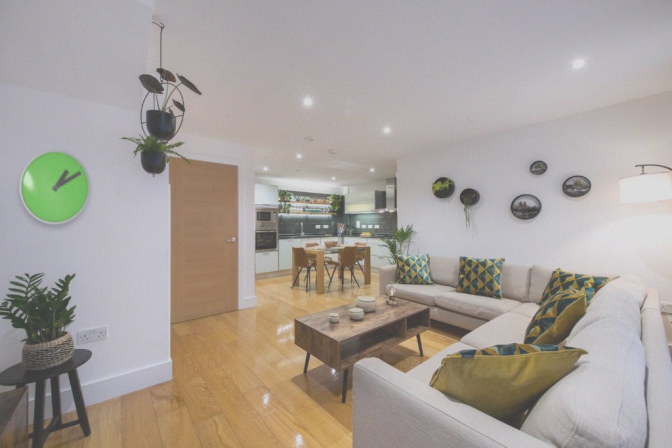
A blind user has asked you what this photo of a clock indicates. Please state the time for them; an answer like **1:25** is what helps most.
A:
**1:10**
